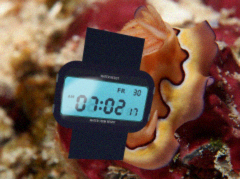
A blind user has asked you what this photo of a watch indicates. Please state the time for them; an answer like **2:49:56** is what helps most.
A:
**7:02:17**
